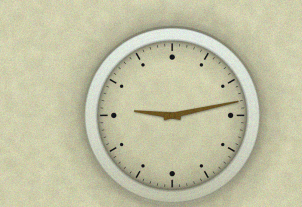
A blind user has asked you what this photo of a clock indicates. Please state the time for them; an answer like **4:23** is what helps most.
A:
**9:13**
